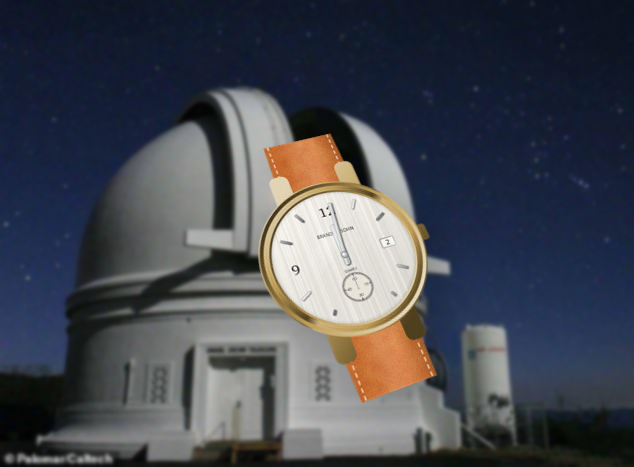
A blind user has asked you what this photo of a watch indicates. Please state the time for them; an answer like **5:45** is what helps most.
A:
**12:01**
